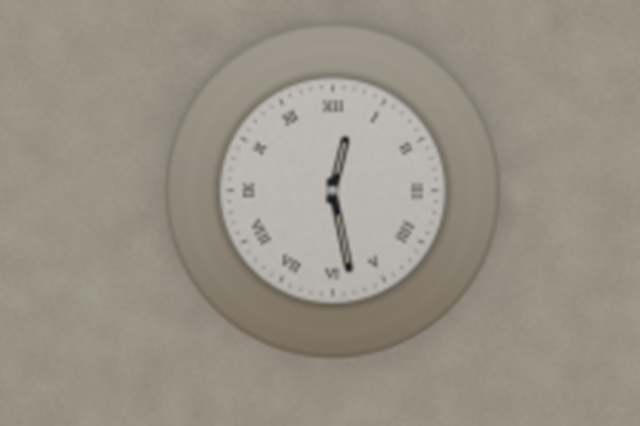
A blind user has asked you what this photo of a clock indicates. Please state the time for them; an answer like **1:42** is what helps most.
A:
**12:28**
